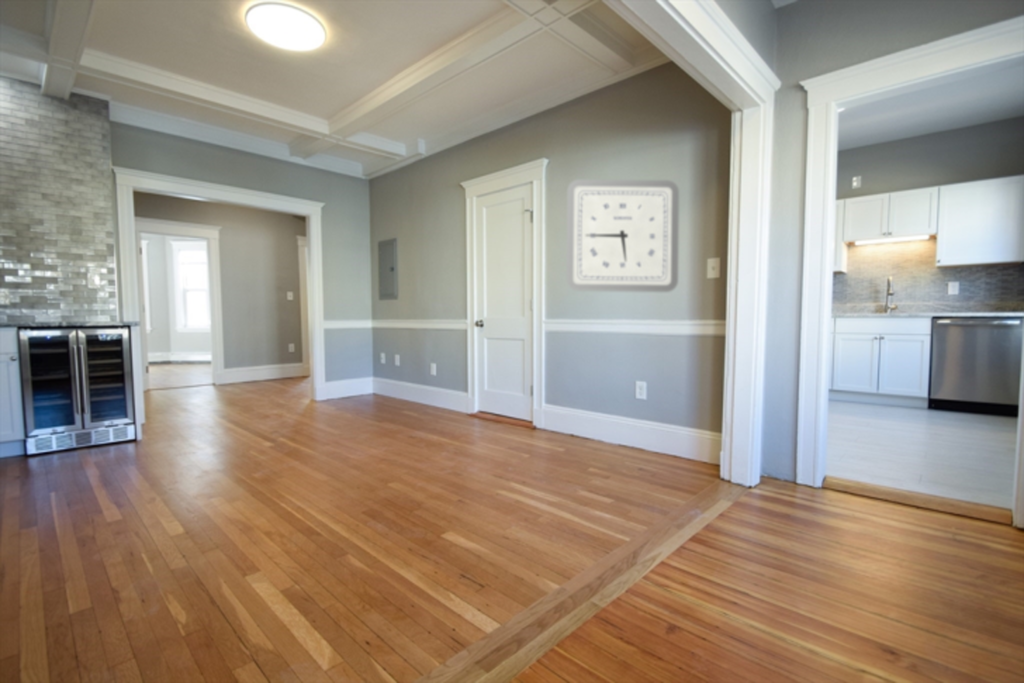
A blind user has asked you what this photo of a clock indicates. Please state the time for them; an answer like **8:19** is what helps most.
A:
**5:45**
